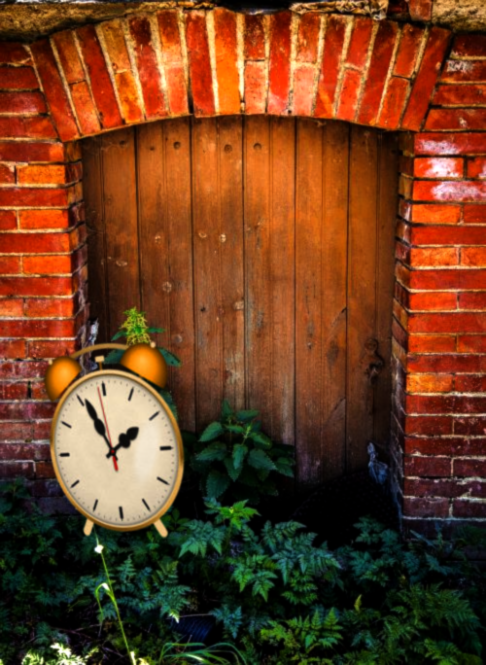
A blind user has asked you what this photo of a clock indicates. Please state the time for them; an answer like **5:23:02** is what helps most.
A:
**1:55:59**
